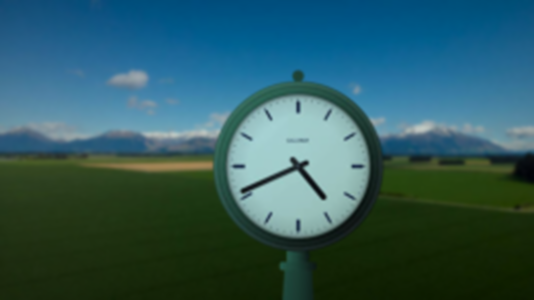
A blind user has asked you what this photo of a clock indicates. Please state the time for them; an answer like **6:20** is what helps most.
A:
**4:41**
